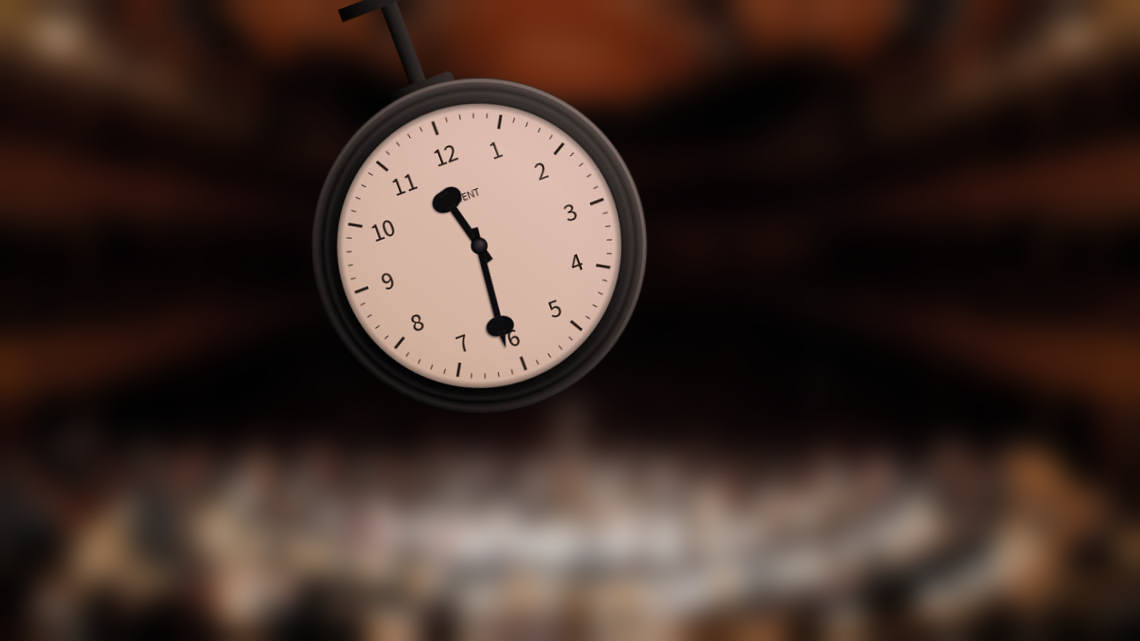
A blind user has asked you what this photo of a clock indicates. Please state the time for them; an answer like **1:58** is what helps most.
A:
**11:31**
